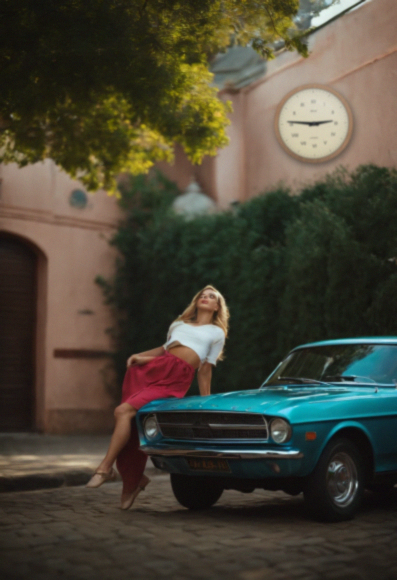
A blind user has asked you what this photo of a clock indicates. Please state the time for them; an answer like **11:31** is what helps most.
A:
**2:46**
